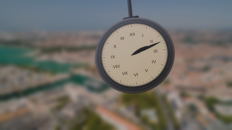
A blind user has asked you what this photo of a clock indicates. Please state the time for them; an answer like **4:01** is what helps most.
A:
**2:12**
